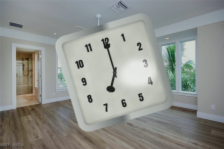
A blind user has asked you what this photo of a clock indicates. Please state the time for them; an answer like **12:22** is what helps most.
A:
**7:00**
